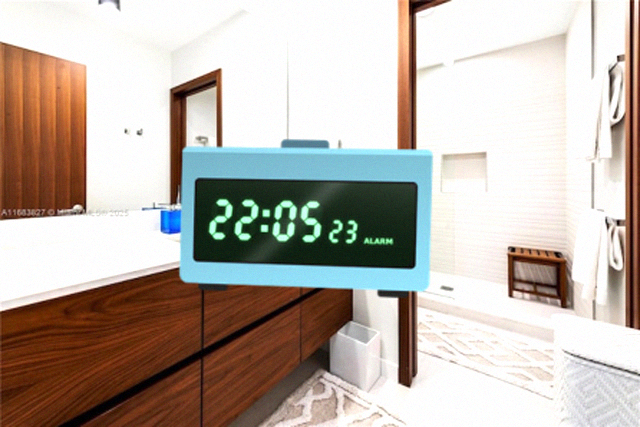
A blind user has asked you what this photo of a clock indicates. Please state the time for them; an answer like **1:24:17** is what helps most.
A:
**22:05:23**
